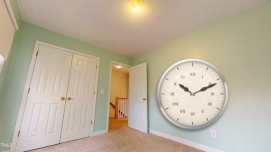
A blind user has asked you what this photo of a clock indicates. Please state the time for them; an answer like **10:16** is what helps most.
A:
**10:11**
